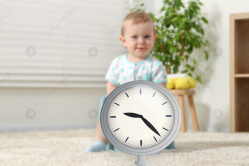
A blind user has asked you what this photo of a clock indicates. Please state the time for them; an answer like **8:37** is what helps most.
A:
**9:23**
